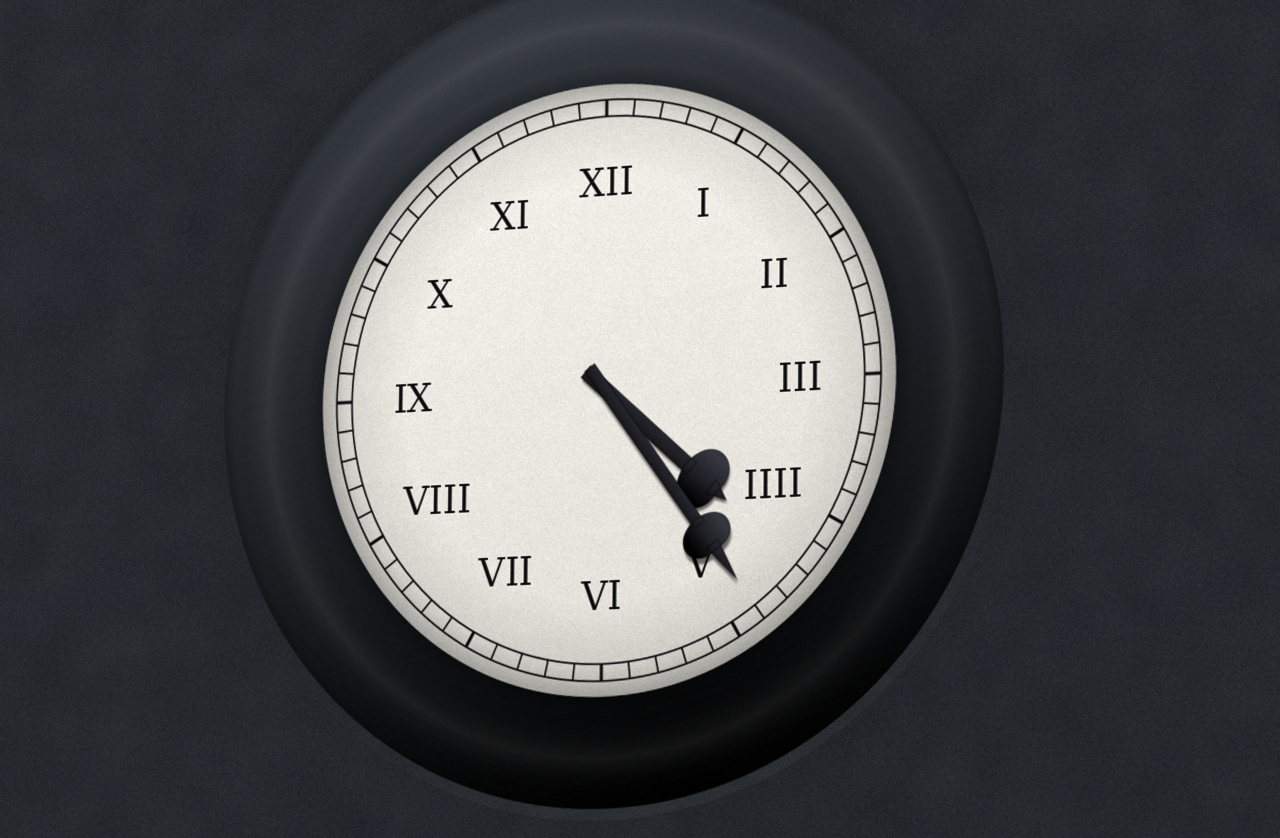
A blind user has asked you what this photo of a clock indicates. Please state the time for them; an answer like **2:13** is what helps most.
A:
**4:24**
